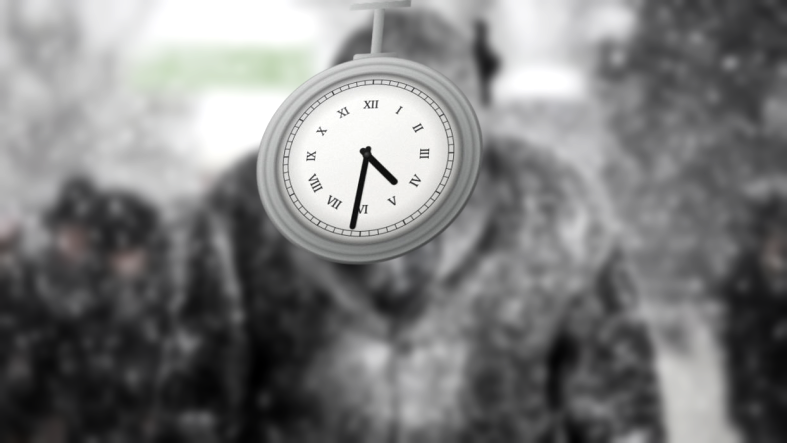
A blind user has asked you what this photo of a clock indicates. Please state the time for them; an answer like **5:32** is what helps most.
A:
**4:31**
